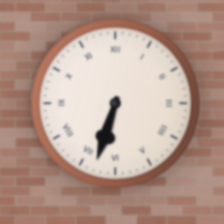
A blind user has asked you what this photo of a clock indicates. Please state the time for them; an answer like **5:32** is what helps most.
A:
**6:33**
